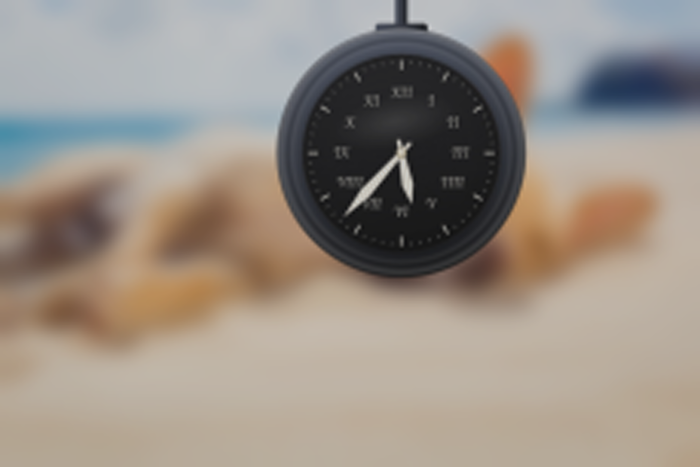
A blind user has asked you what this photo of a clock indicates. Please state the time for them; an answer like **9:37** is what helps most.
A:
**5:37**
